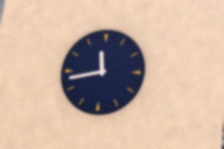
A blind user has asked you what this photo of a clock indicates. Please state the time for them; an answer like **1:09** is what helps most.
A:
**11:43**
